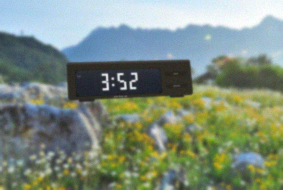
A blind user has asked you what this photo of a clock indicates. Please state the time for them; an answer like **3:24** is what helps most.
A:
**3:52**
